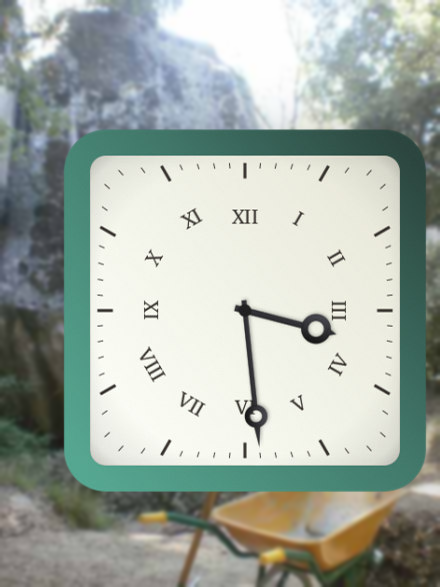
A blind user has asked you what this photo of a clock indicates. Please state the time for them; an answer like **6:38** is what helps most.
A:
**3:29**
